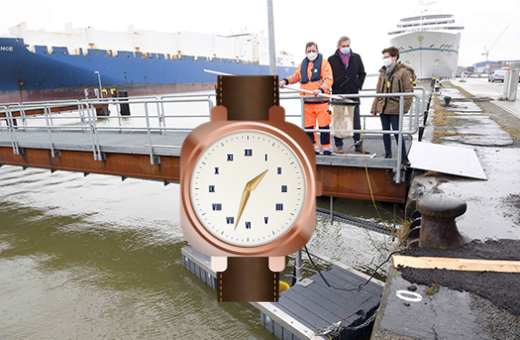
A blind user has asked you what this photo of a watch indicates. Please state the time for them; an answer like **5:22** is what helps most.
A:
**1:33**
